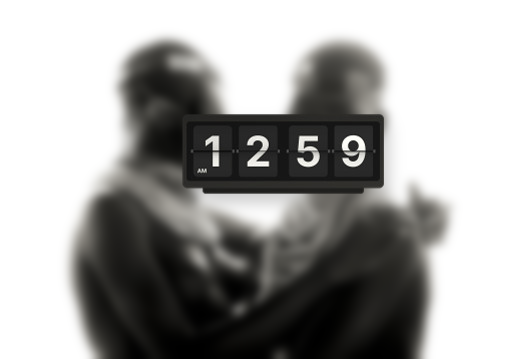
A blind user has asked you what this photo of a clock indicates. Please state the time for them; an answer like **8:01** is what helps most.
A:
**12:59**
